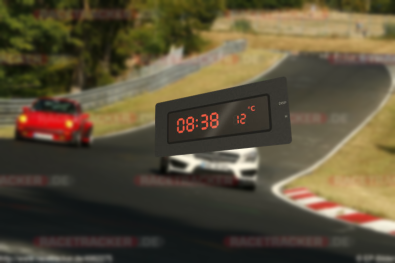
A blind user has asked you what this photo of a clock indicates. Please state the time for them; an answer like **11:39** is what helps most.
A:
**8:38**
